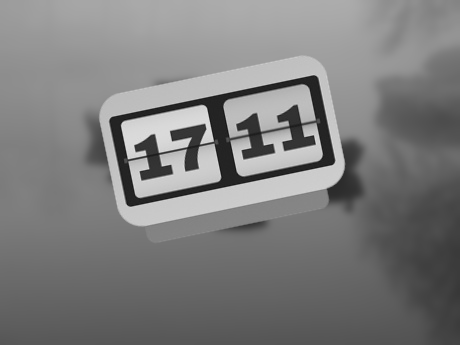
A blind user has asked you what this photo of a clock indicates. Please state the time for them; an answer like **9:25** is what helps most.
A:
**17:11**
